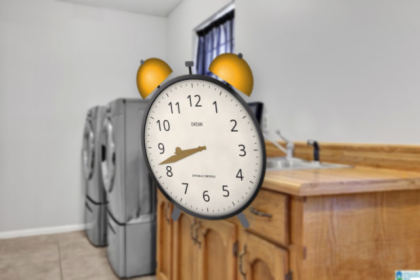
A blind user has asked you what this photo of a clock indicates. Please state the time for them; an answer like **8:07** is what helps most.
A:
**8:42**
